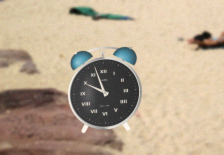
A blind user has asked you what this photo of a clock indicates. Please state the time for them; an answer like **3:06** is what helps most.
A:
**9:57**
